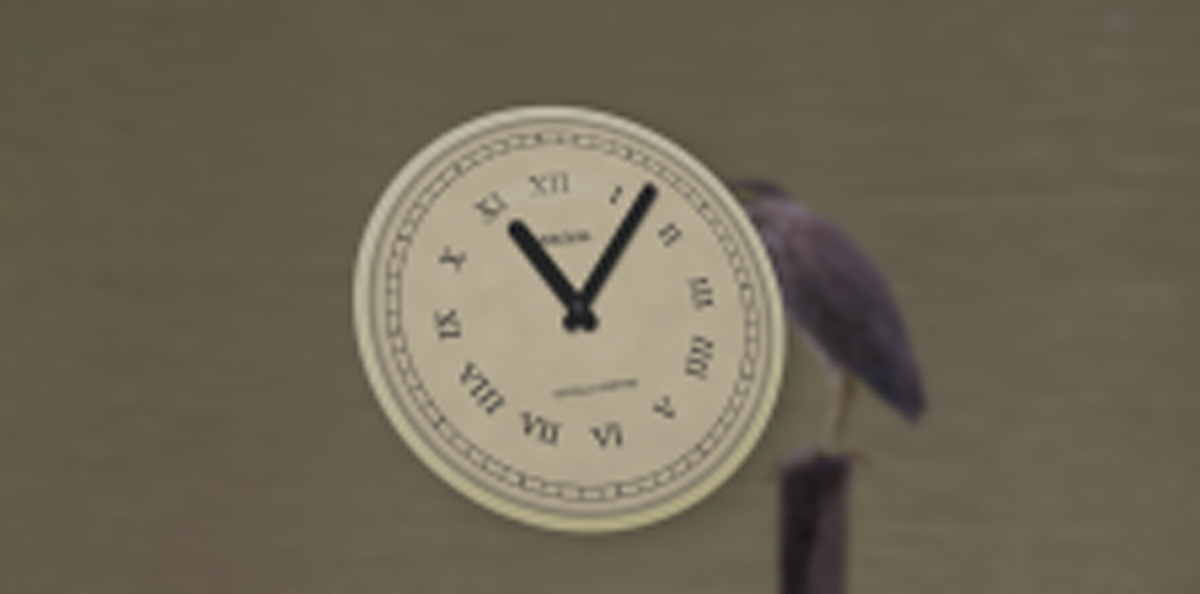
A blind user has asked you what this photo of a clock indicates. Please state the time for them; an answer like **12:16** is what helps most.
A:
**11:07**
